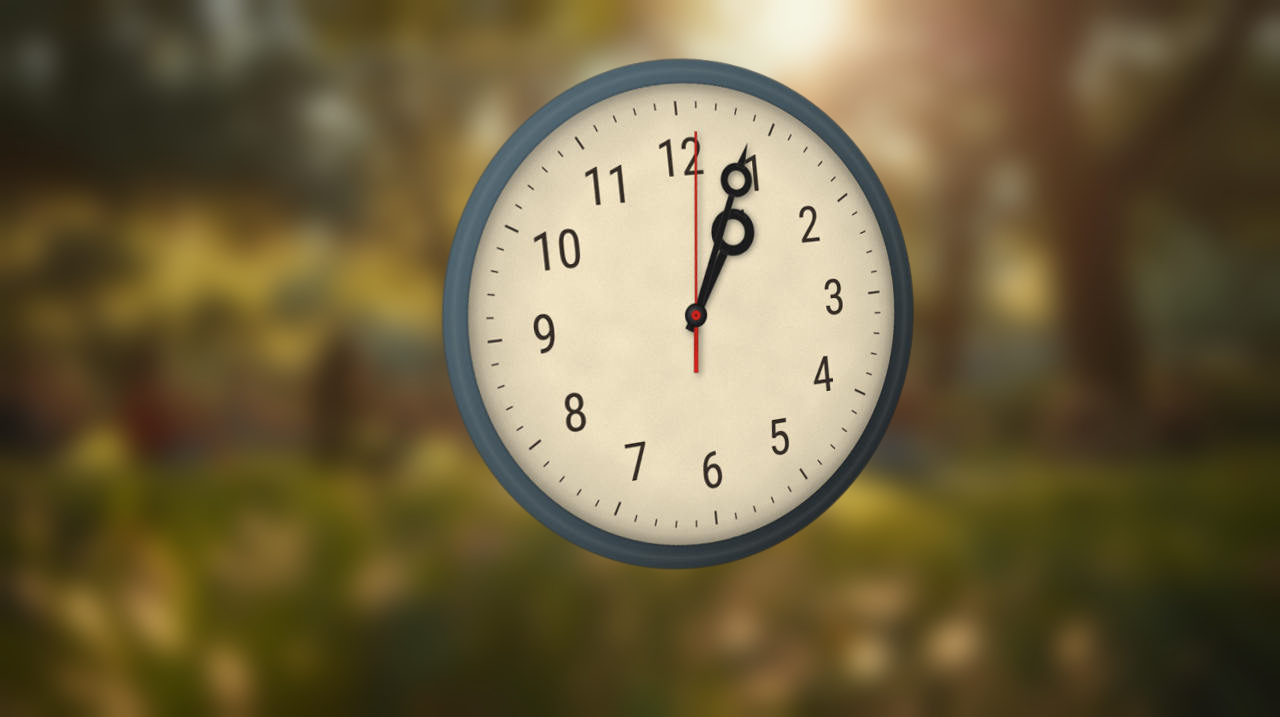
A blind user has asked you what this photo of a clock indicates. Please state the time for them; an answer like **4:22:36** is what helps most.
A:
**1:04:01**
